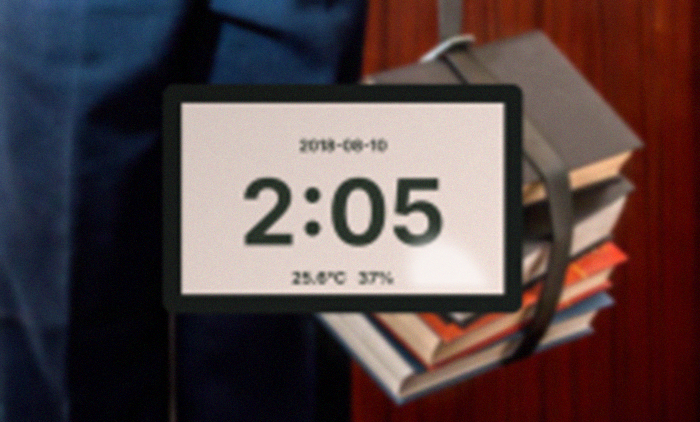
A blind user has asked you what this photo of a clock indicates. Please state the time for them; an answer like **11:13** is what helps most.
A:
**2:05**
